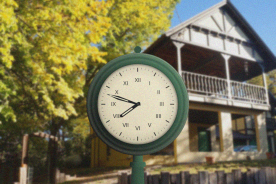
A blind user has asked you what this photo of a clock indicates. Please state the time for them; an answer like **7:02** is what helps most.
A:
**7:48**
